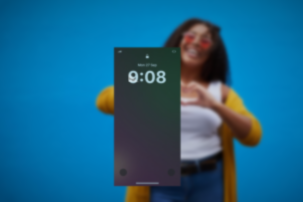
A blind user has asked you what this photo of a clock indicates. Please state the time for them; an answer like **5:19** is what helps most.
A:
**9:08**
